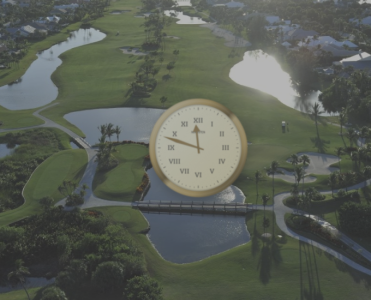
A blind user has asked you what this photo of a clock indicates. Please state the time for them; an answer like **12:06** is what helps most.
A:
**11:48**
